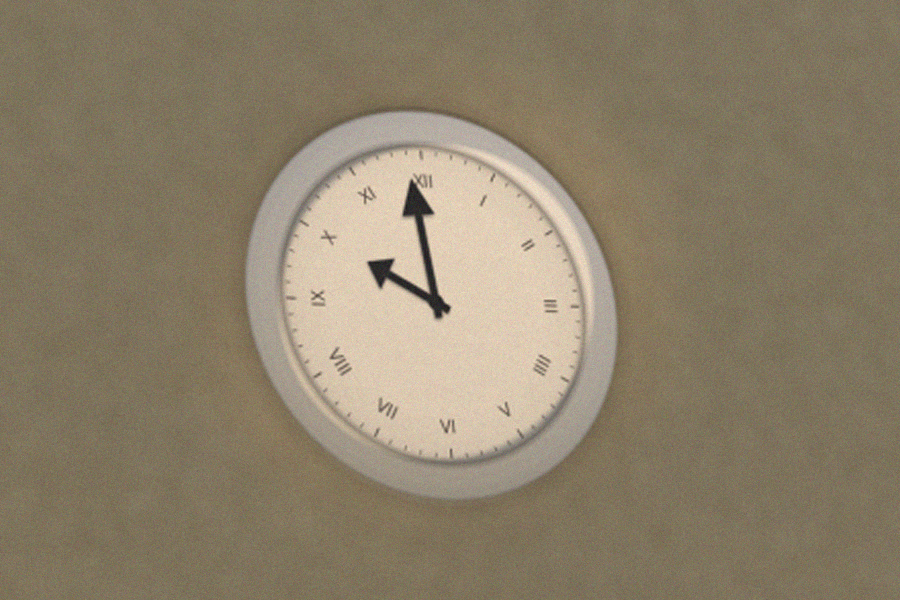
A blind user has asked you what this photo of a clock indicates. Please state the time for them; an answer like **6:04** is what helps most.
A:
**9:59**
